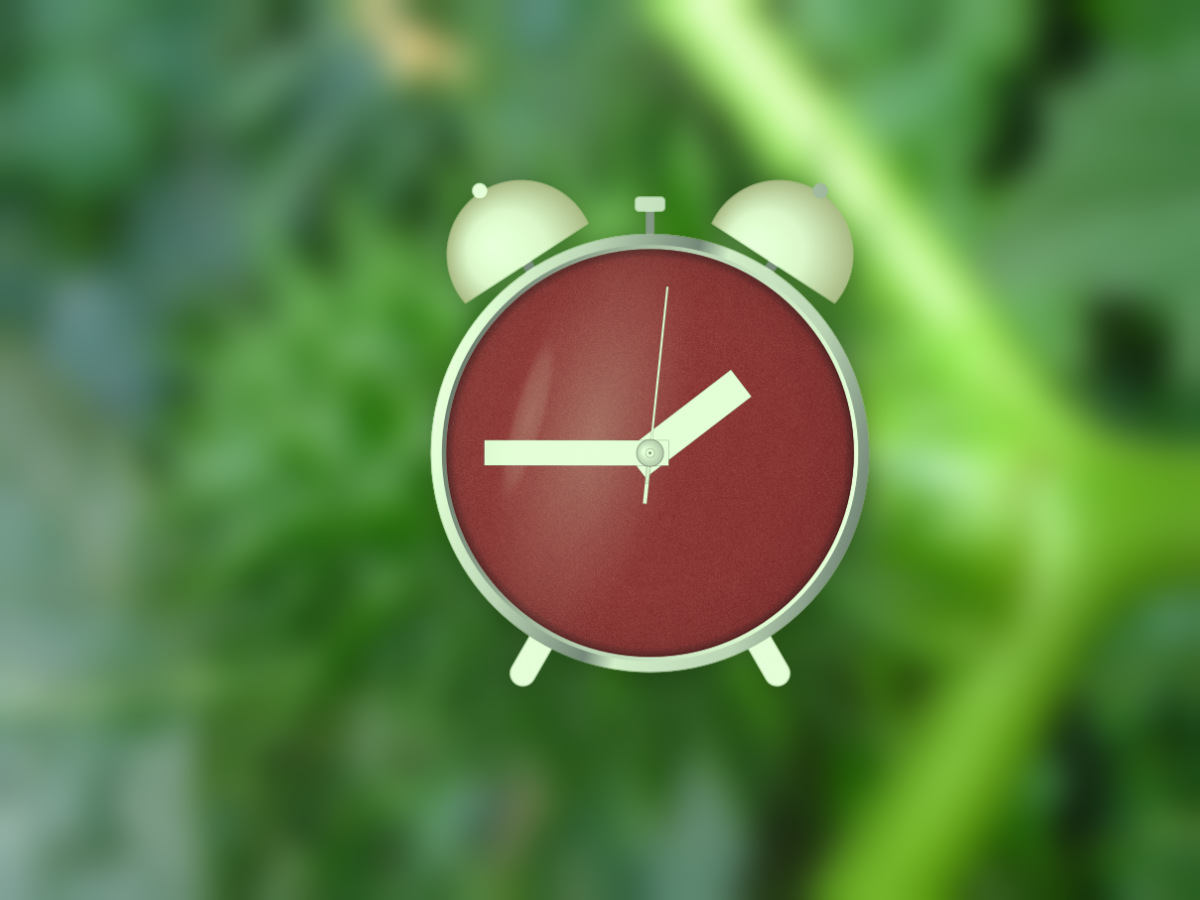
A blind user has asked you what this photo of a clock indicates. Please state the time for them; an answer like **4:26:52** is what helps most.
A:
**1:45:01**
